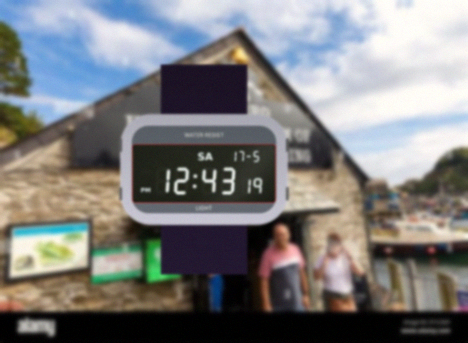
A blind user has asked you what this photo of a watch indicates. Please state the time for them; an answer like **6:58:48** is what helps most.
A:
**12:43:19**
